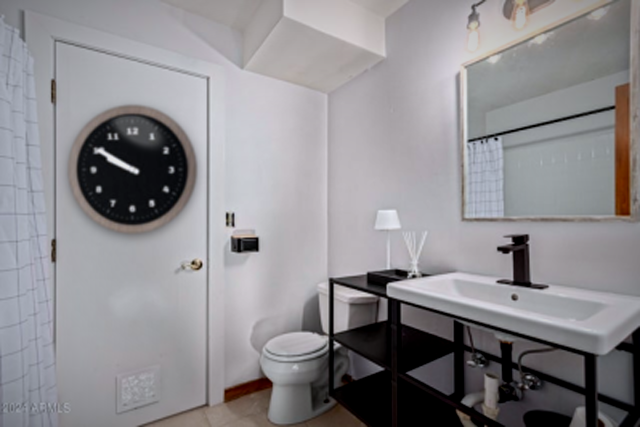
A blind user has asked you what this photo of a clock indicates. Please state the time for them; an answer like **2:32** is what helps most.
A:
**9:50**
